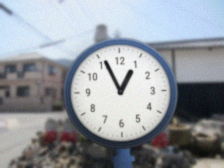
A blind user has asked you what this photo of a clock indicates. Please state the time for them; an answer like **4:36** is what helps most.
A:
**12:56**
